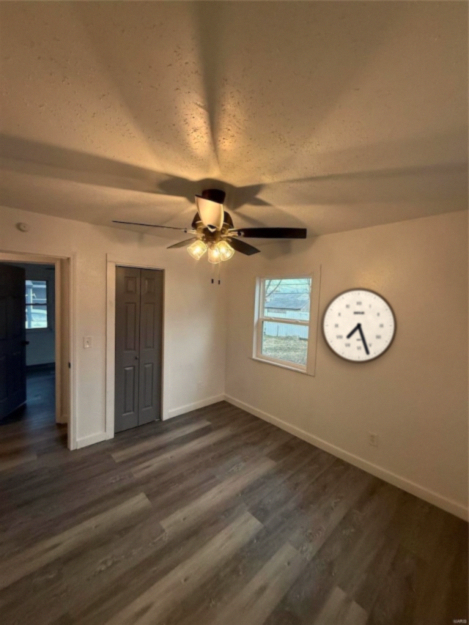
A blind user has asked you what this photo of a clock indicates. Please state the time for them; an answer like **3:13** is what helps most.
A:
**7:27**
